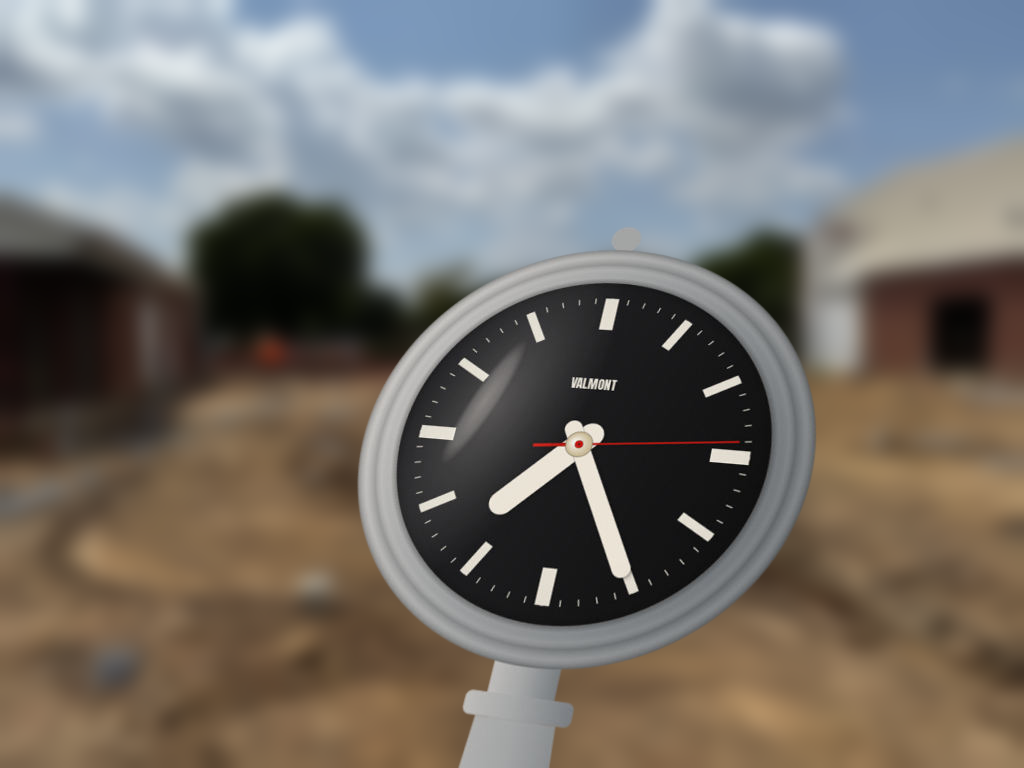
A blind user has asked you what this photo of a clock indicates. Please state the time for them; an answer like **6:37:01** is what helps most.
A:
**7:25:14**
